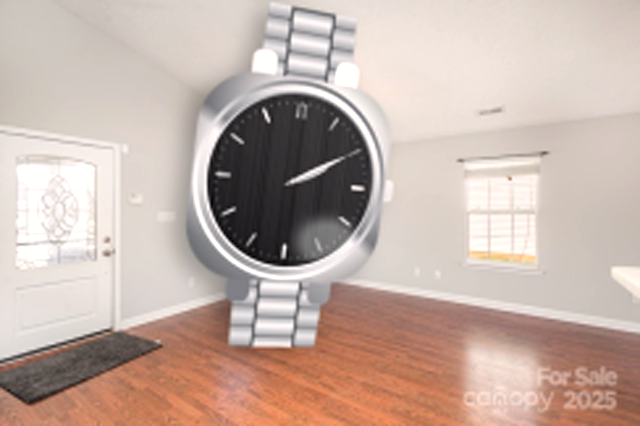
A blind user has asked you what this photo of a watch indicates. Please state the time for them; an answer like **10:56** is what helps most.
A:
**2:10**
